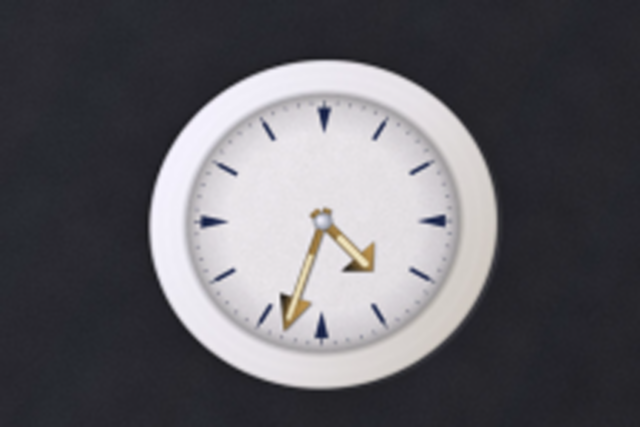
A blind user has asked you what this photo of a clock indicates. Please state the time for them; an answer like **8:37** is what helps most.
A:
**4:33**
